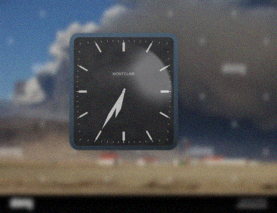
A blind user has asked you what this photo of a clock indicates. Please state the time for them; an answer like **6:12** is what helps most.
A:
**6:35**
